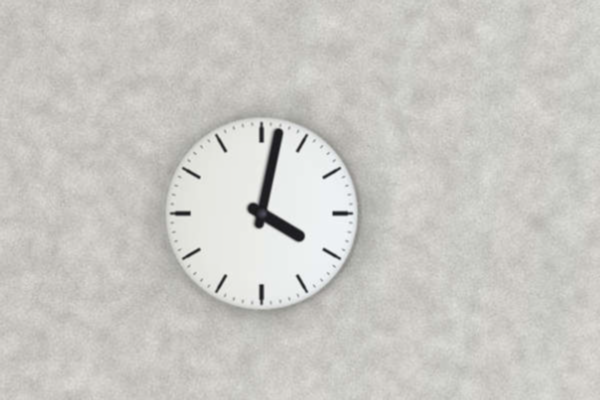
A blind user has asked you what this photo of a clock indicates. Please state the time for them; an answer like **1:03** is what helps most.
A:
**4:02**
